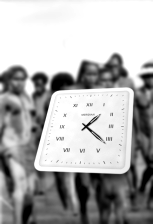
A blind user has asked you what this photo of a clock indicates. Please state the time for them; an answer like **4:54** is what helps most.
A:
**1:22**
